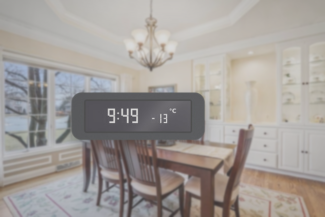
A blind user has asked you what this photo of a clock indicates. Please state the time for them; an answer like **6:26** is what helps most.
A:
**9:49**
